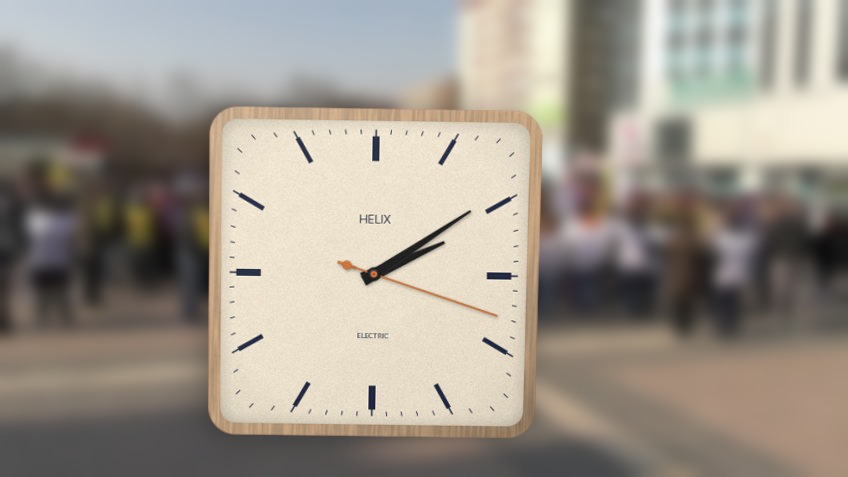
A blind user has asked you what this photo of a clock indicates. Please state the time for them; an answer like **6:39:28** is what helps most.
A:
**2:09:18**
